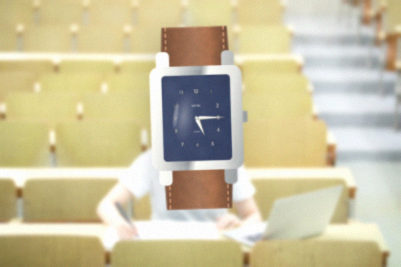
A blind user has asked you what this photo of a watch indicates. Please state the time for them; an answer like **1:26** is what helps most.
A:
**5:15**
